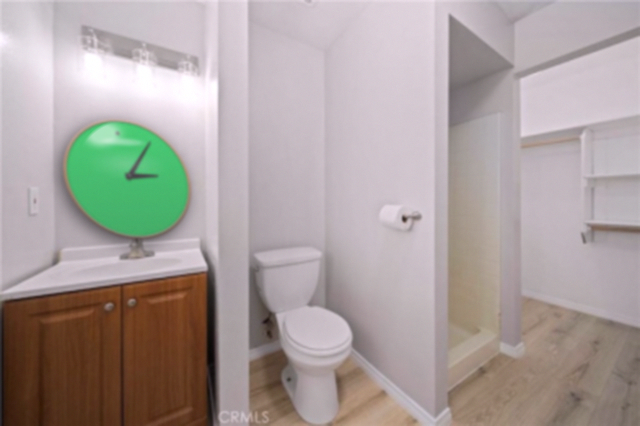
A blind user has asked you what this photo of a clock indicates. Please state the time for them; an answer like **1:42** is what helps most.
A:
**3:07**
